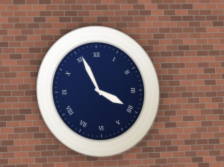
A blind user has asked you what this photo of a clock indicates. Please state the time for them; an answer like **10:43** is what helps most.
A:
**3:56**
